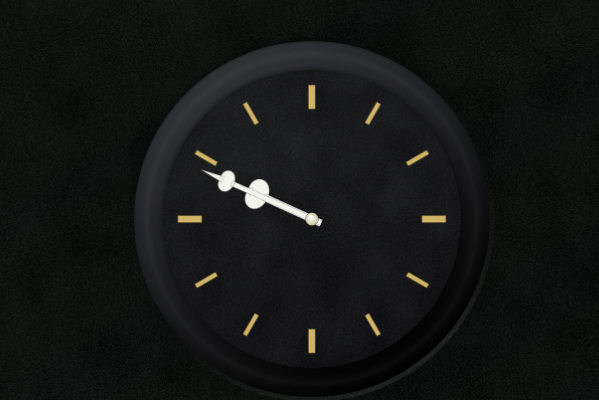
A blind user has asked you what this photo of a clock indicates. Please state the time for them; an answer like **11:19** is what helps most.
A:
**9:49**
